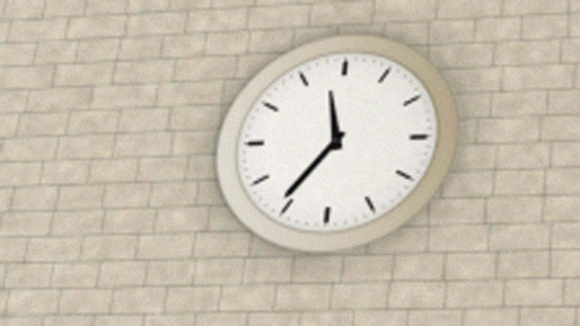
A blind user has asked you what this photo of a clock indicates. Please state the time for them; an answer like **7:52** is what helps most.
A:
**11:36**
